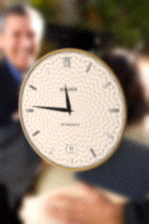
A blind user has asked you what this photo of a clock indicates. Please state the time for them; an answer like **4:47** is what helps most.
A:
**11:46**
